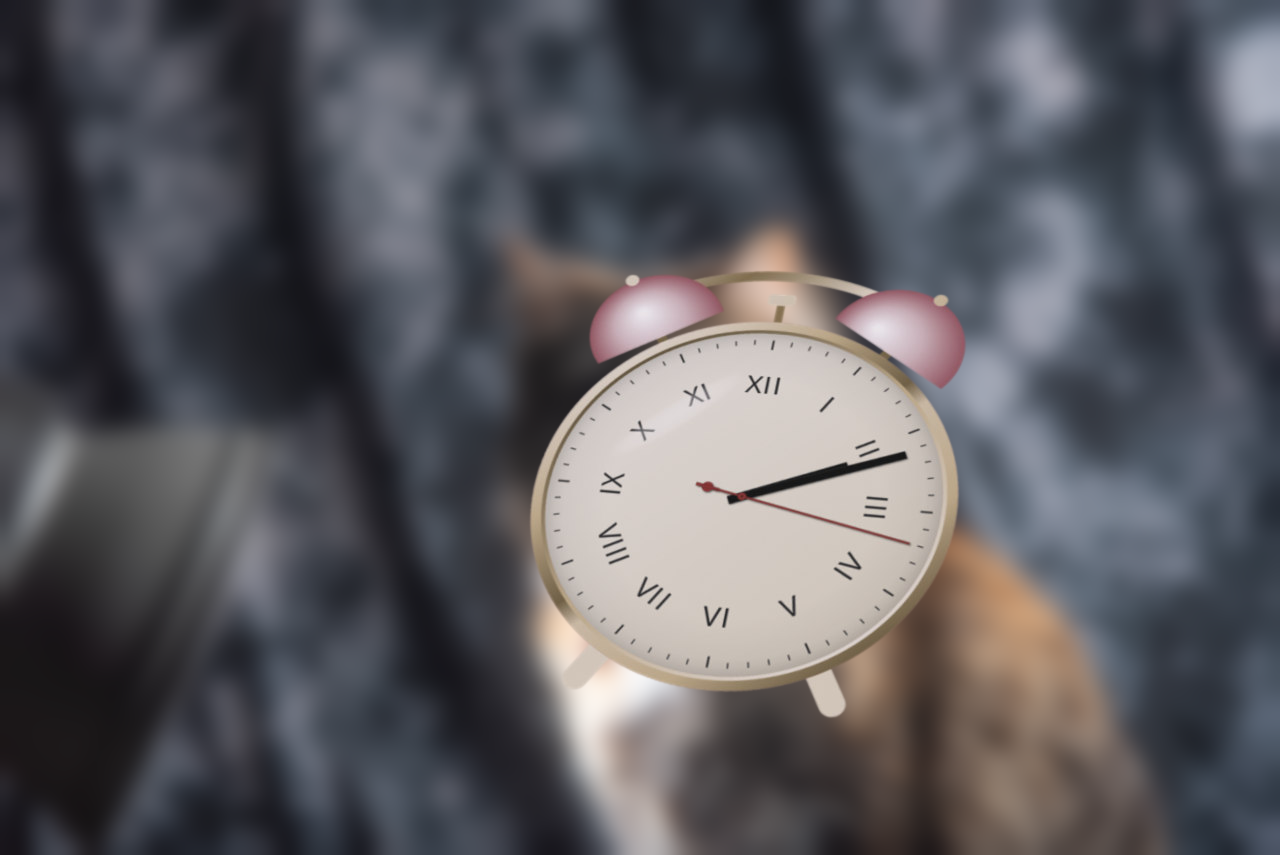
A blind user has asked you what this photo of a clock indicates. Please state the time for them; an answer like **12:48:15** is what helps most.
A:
**2:11:17**
